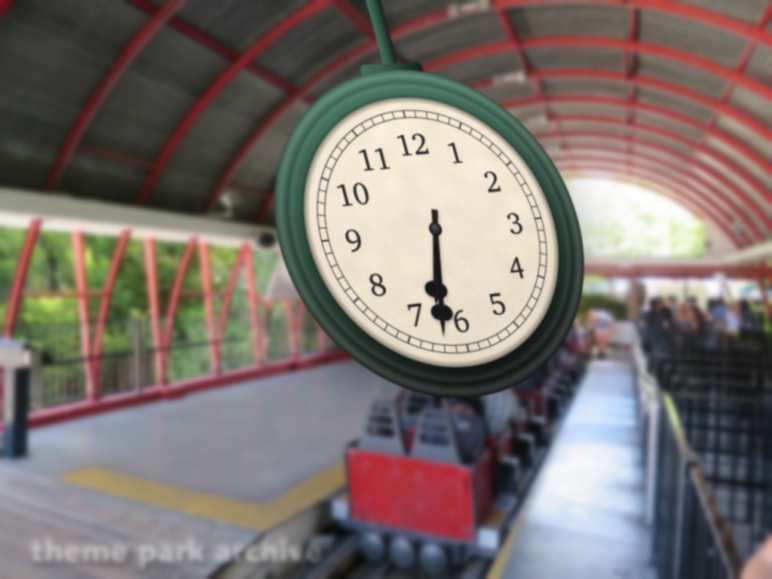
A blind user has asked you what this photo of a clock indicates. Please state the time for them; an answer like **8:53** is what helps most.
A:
**6:32**
